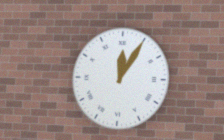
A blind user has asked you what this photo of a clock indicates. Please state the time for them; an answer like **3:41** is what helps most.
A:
**12:05**
